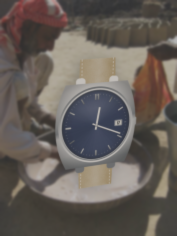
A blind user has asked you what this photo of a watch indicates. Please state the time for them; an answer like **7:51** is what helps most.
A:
**12:19**
